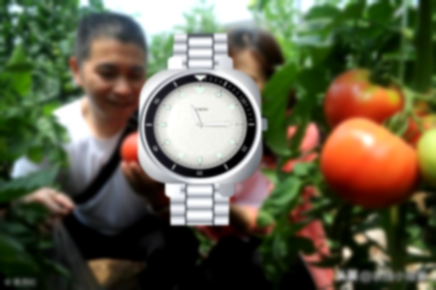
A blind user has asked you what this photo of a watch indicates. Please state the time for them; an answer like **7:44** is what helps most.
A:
**11:15**
